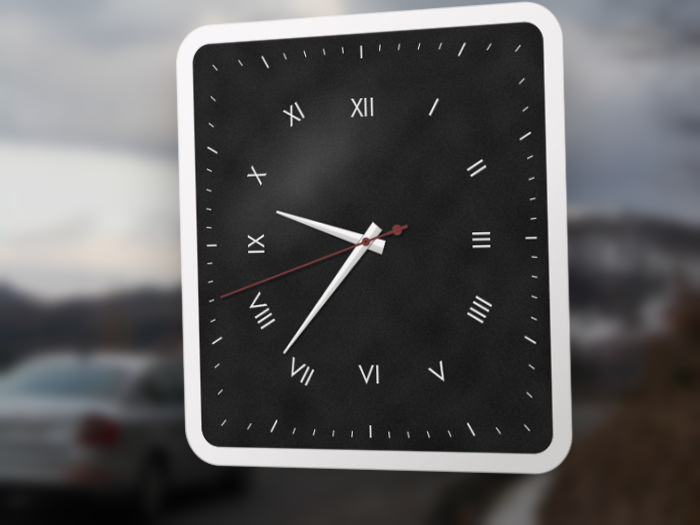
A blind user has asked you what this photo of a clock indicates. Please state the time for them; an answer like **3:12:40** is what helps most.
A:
**9:36:42**
